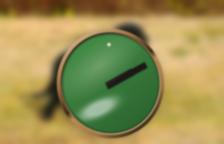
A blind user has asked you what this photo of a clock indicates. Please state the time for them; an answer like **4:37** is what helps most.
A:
**2:11**
